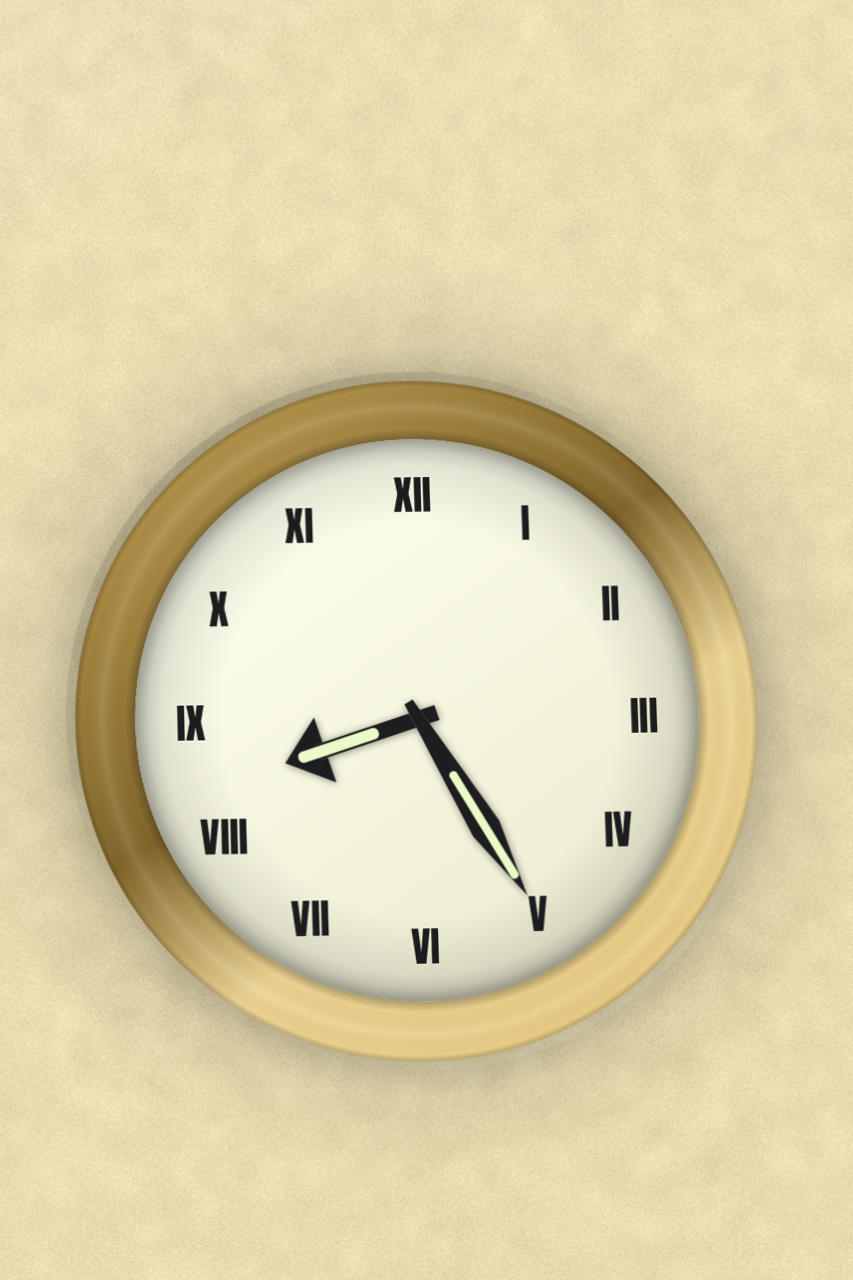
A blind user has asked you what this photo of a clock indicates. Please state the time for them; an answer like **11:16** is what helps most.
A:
**8:25**
